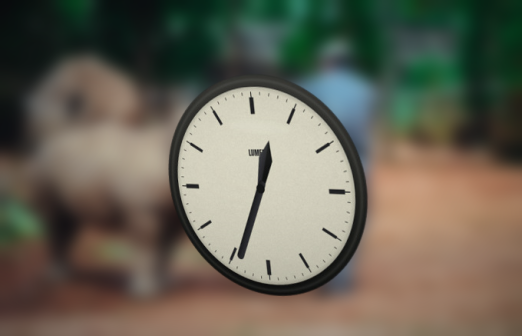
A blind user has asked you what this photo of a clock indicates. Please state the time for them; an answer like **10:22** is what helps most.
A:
**12:34**
